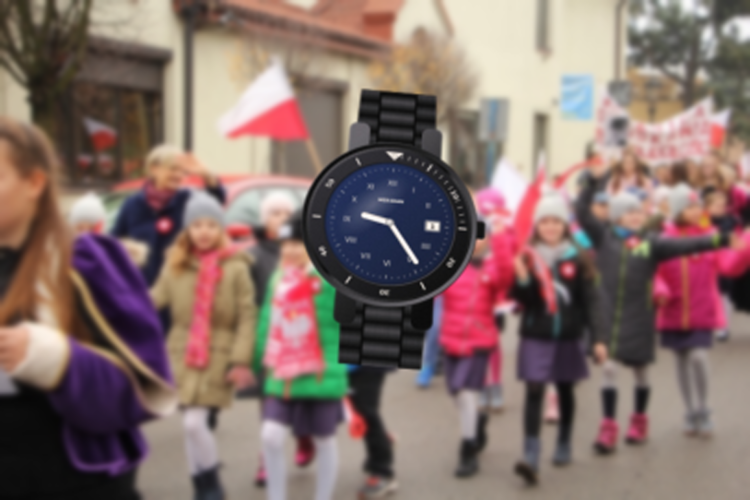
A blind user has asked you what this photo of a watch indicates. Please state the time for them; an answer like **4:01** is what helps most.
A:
**9:24**
